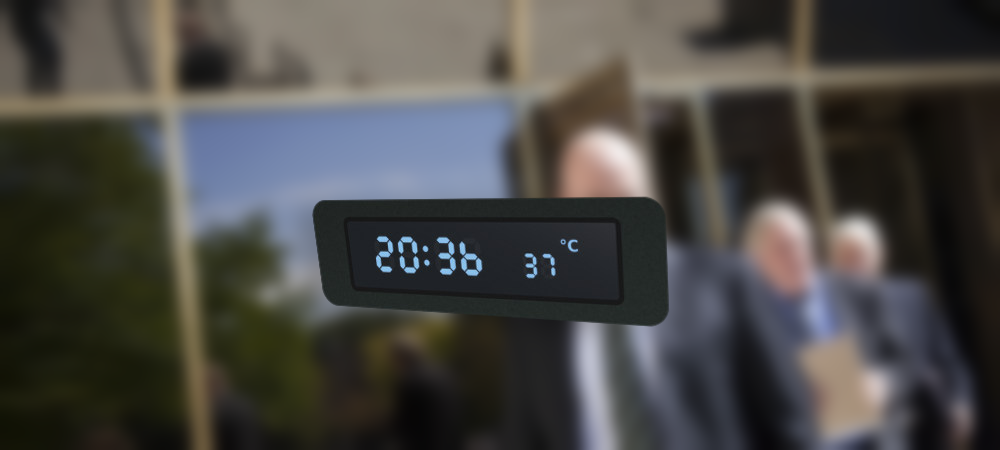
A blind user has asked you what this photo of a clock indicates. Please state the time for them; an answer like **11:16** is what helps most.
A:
**20:36**
